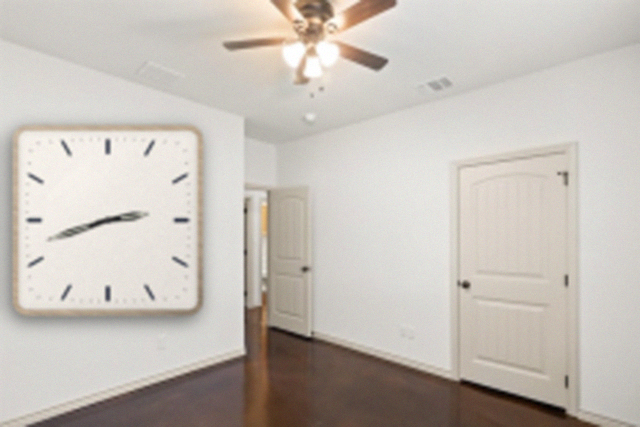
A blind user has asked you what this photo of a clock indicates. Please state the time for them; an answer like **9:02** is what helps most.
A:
**2:42**
